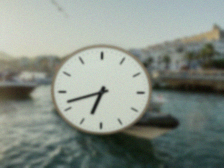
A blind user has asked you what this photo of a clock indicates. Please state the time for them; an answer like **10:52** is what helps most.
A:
**6:42**
